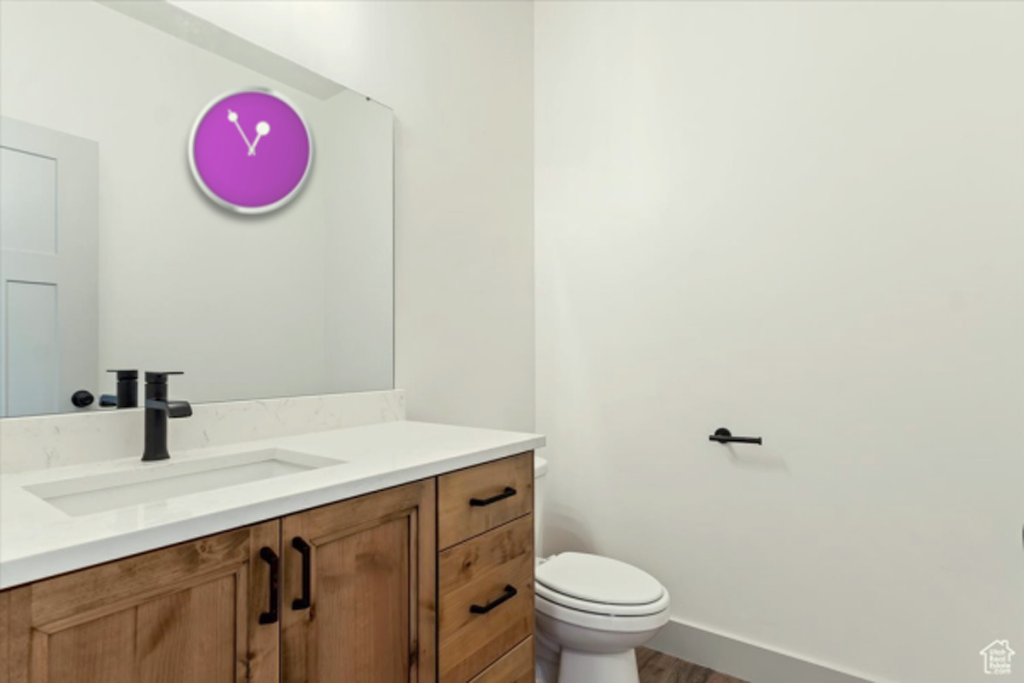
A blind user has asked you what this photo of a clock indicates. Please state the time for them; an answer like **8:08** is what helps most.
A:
**12:55**
